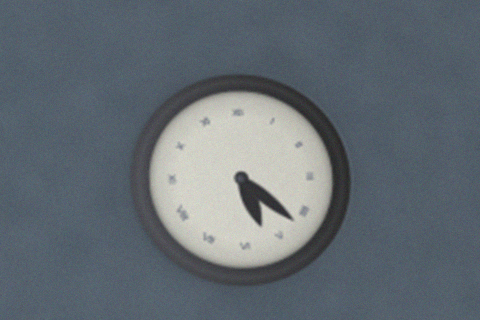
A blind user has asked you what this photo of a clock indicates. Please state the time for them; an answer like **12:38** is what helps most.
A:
**5:22**
